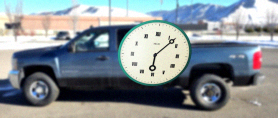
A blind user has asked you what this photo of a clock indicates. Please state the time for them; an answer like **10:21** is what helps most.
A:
**6:07**
